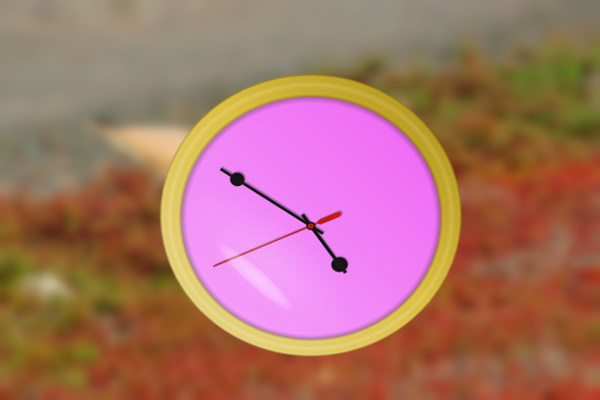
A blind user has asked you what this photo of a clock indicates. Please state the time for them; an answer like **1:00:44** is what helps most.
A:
**4:50:41**
